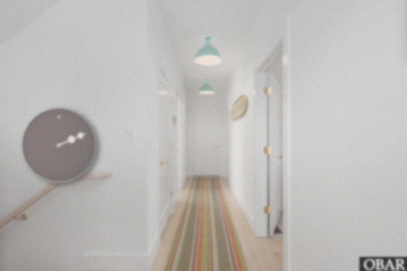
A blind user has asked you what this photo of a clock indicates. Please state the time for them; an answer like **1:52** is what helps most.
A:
**2:11**
